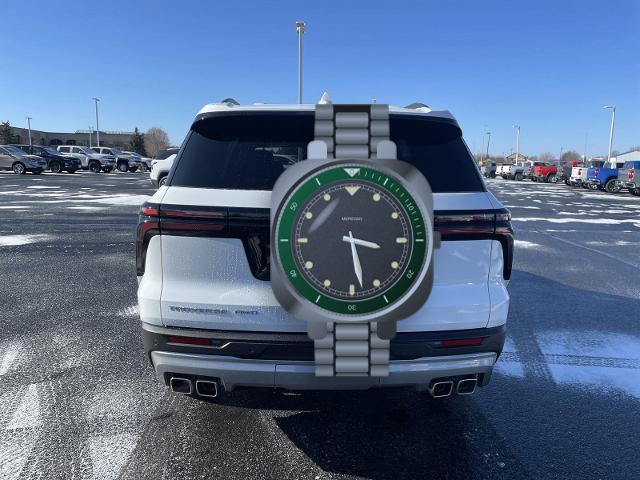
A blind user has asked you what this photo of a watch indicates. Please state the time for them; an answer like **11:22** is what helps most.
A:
**3:28**
